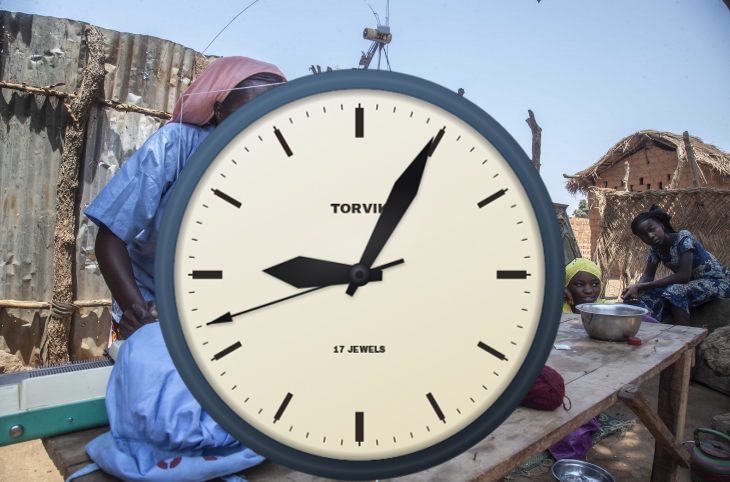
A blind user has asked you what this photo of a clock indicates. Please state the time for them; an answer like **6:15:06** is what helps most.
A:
**9:04:42**
